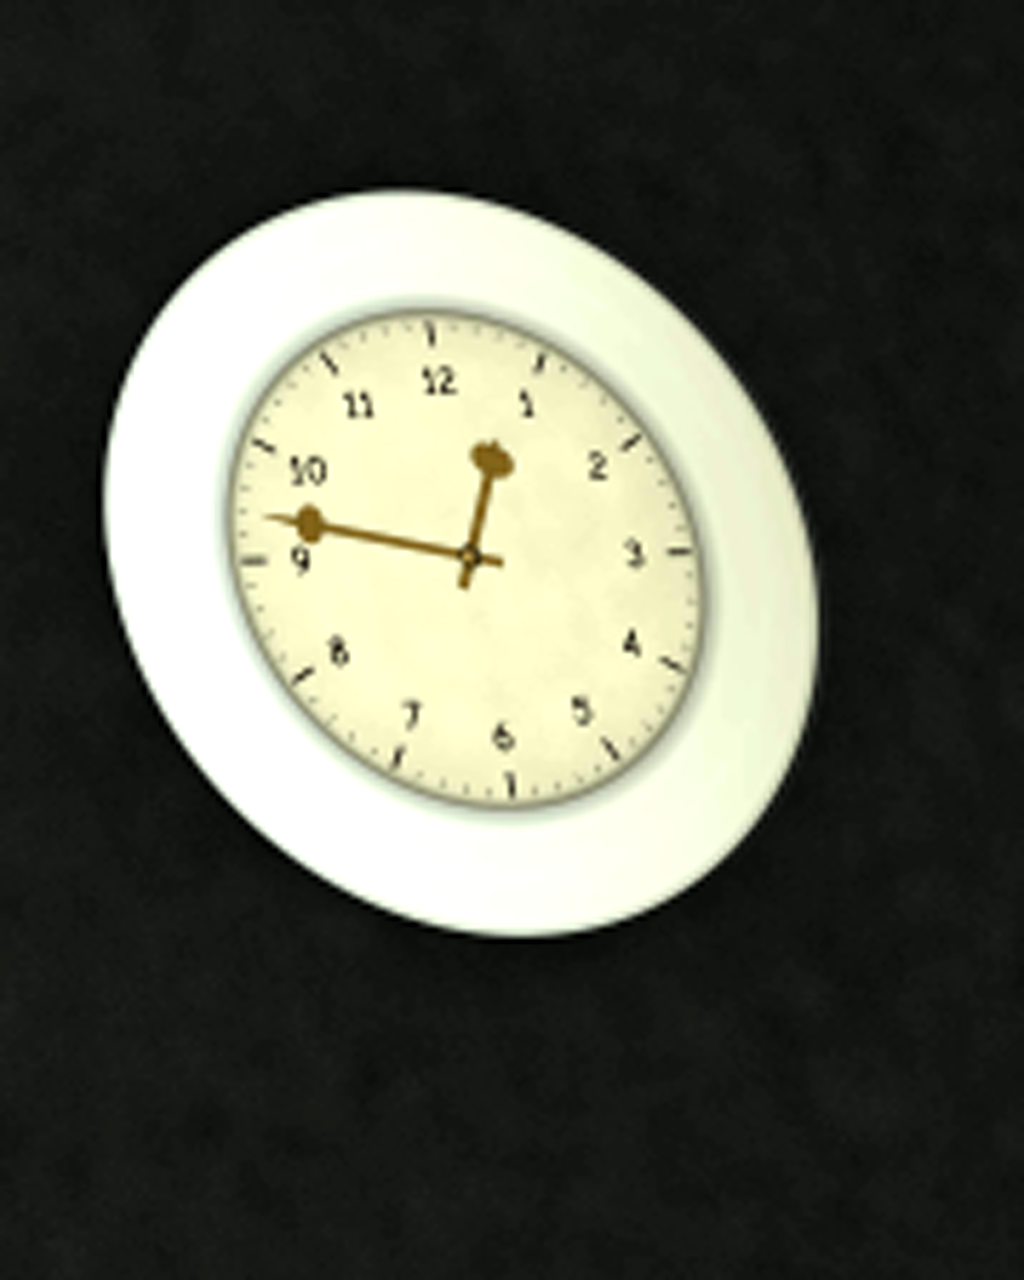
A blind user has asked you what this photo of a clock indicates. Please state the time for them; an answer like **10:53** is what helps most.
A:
**12:47**
